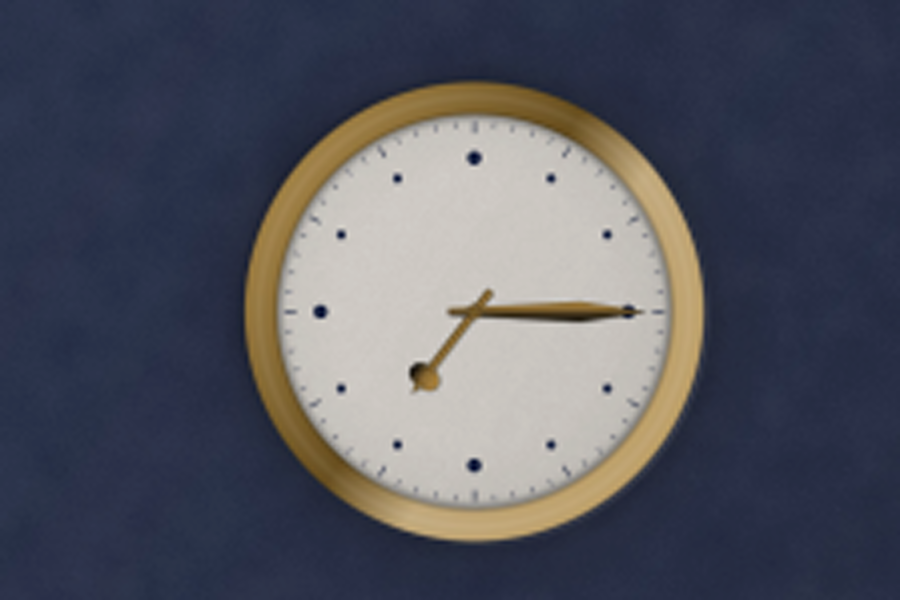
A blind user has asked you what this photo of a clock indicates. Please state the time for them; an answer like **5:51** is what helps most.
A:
**7:15**
